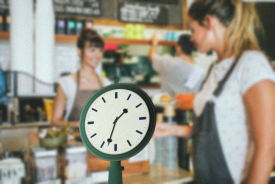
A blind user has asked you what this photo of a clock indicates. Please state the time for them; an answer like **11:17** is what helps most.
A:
**1:33**
